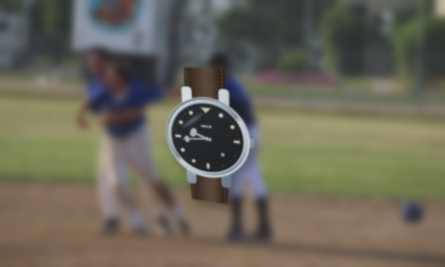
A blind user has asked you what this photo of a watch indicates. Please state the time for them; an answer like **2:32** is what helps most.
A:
**9:44**
